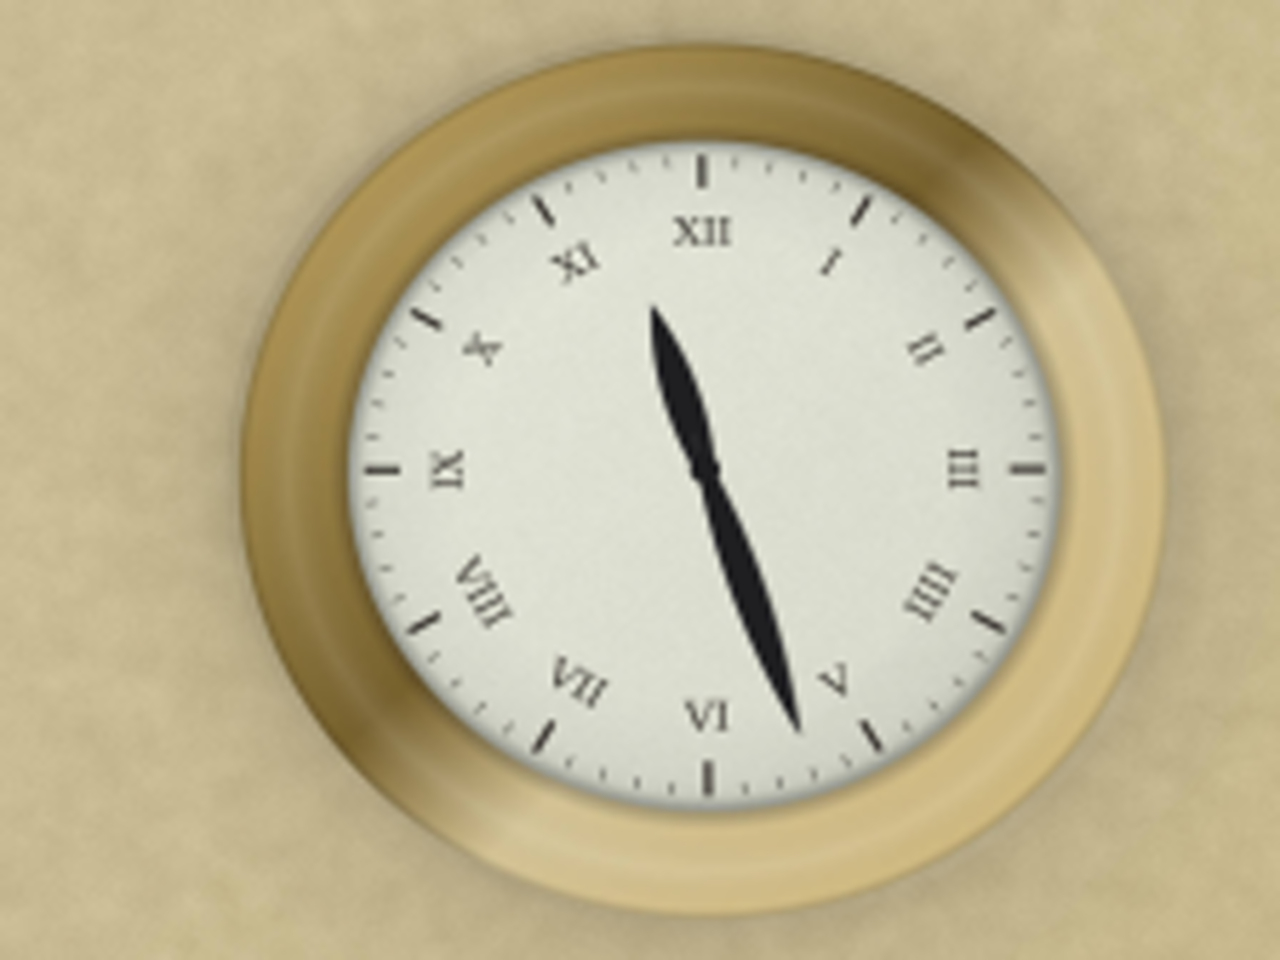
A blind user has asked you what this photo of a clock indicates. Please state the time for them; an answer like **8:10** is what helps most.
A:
**11:27**
